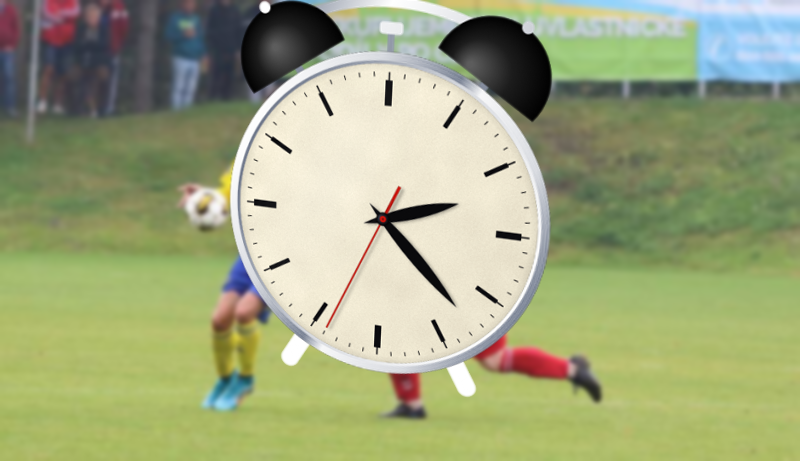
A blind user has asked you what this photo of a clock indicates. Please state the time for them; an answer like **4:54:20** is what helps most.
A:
**2:22:34**
